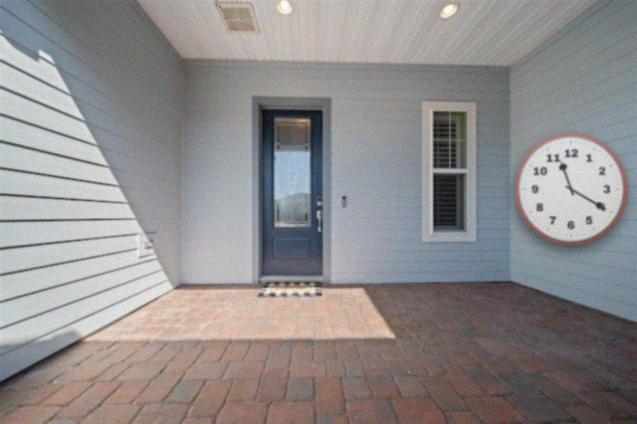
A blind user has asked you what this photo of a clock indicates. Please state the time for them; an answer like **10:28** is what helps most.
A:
**11:20**
